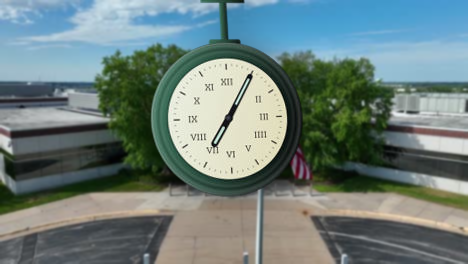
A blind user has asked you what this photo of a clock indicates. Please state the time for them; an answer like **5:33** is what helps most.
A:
**7:05**
